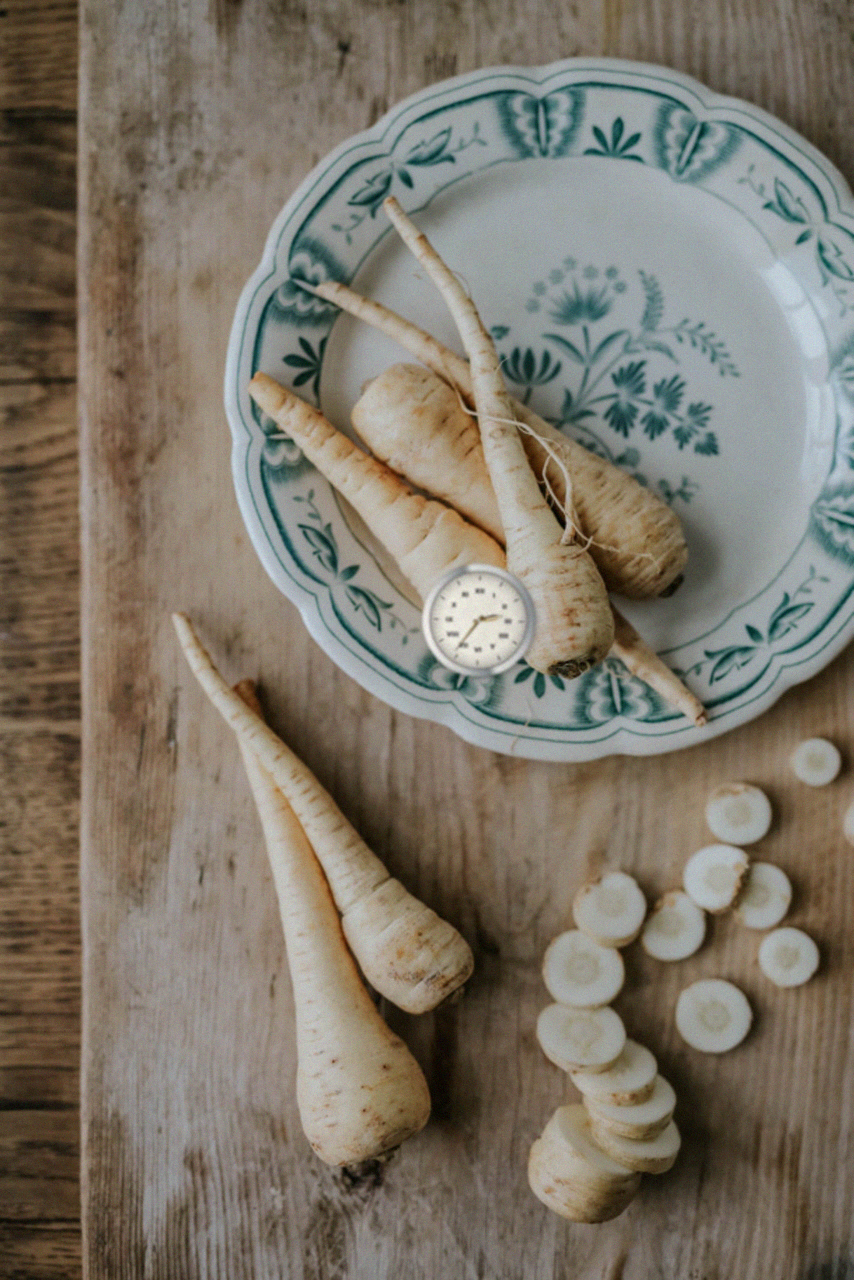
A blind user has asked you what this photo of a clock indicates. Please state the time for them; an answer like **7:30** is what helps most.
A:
**2:36**
